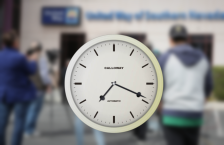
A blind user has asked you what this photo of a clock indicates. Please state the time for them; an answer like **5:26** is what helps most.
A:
**7:19**
